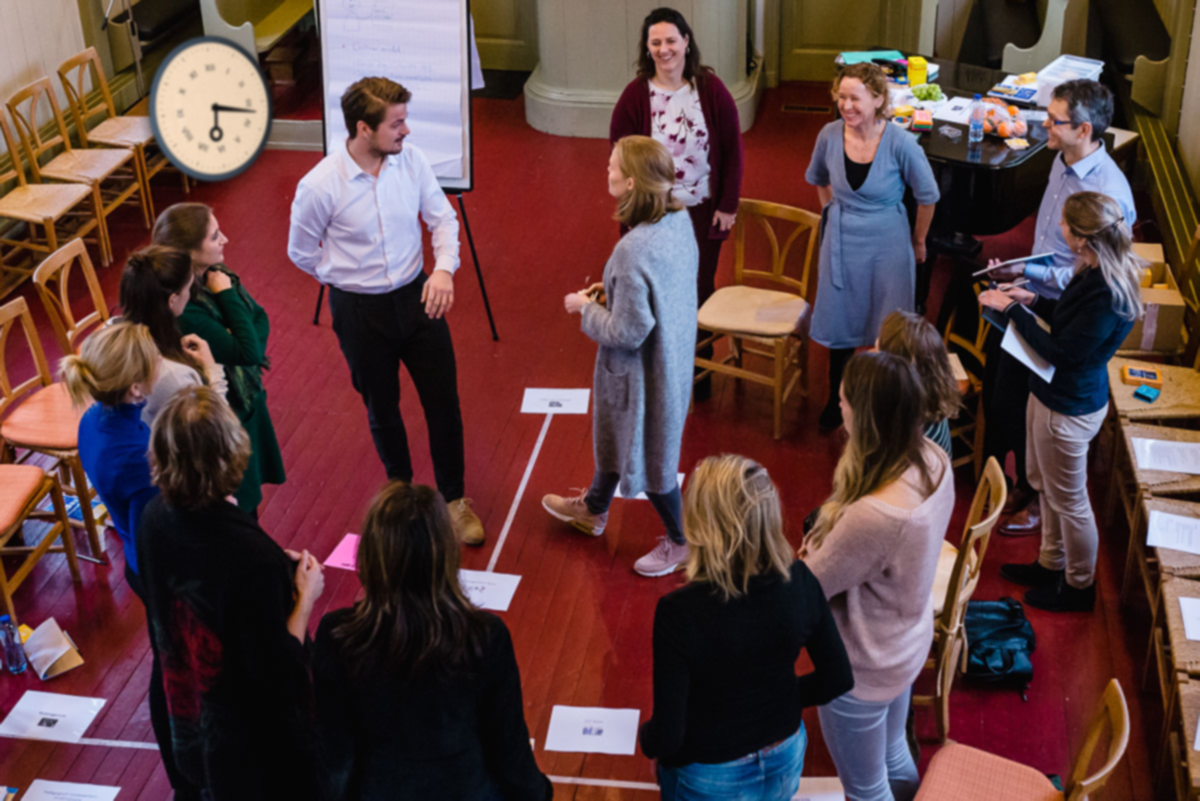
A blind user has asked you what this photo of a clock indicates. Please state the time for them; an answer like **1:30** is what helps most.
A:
**6:17**
